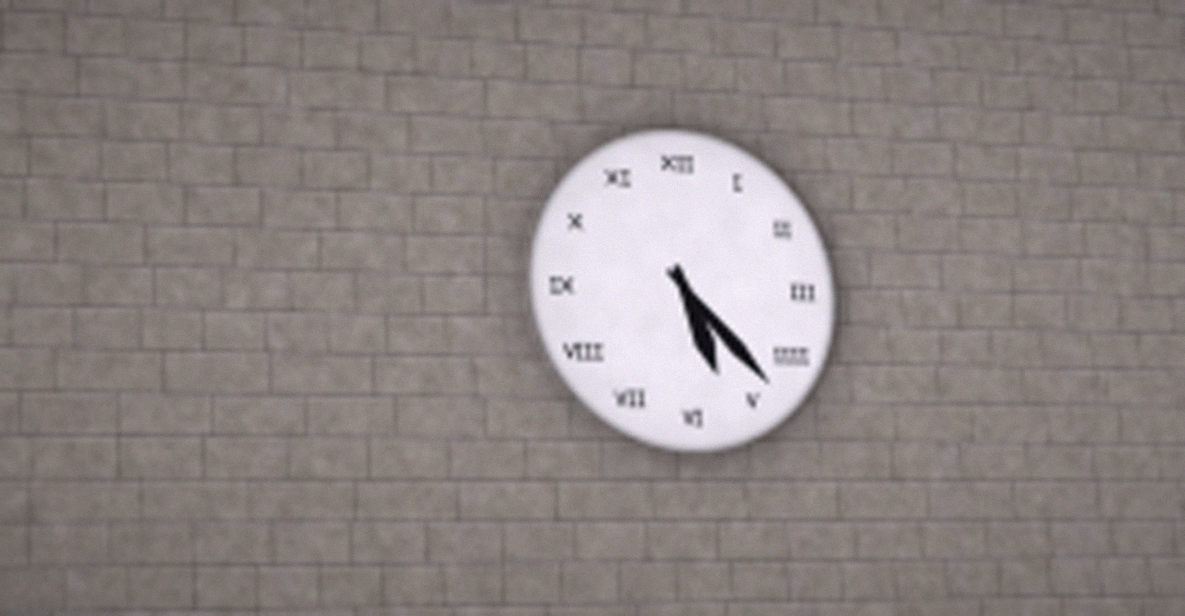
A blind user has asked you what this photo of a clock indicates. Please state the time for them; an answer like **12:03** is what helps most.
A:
**5:23**
